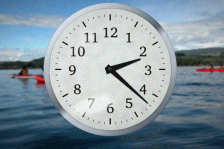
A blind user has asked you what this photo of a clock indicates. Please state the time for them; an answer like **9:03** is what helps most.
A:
**2:22**
